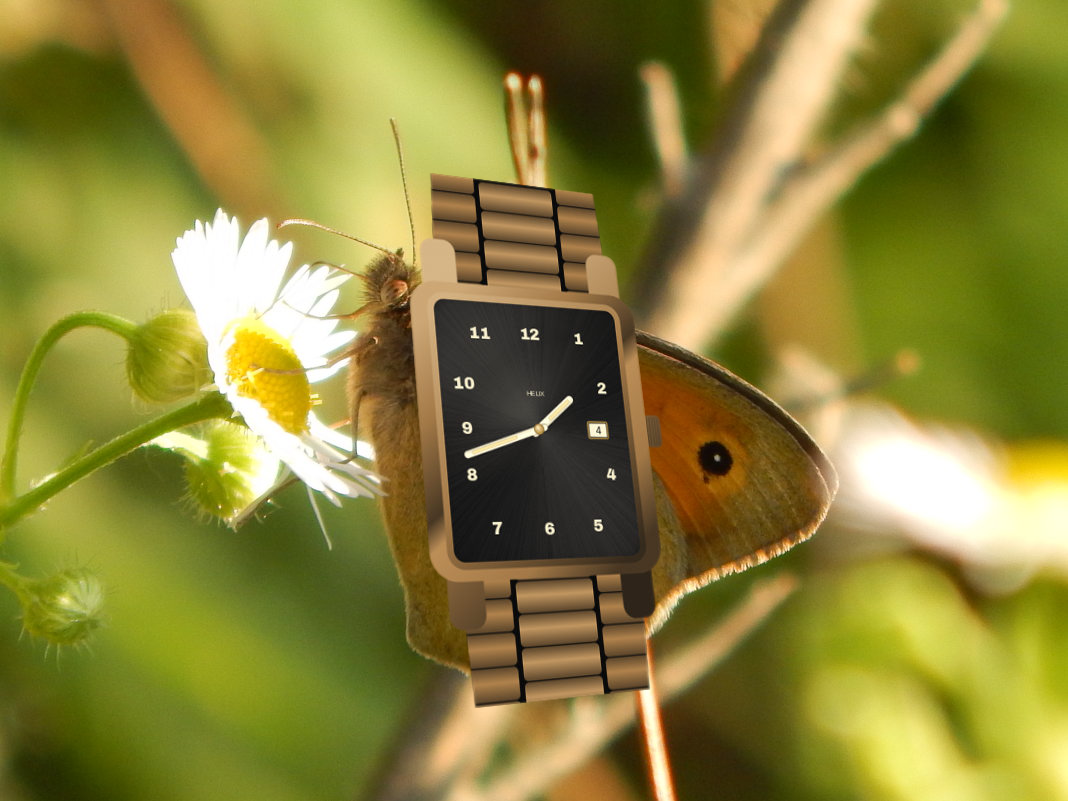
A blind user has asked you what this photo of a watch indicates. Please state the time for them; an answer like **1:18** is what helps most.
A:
**1:42**
